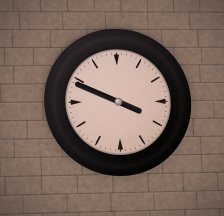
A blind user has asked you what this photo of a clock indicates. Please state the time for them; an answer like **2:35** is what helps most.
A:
**3:49**
